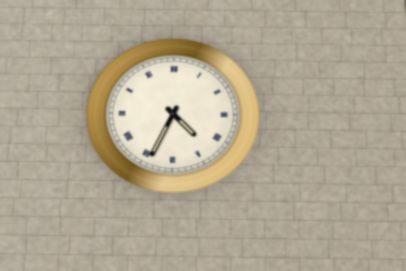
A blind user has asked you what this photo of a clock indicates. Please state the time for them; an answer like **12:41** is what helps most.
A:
**4:34**
